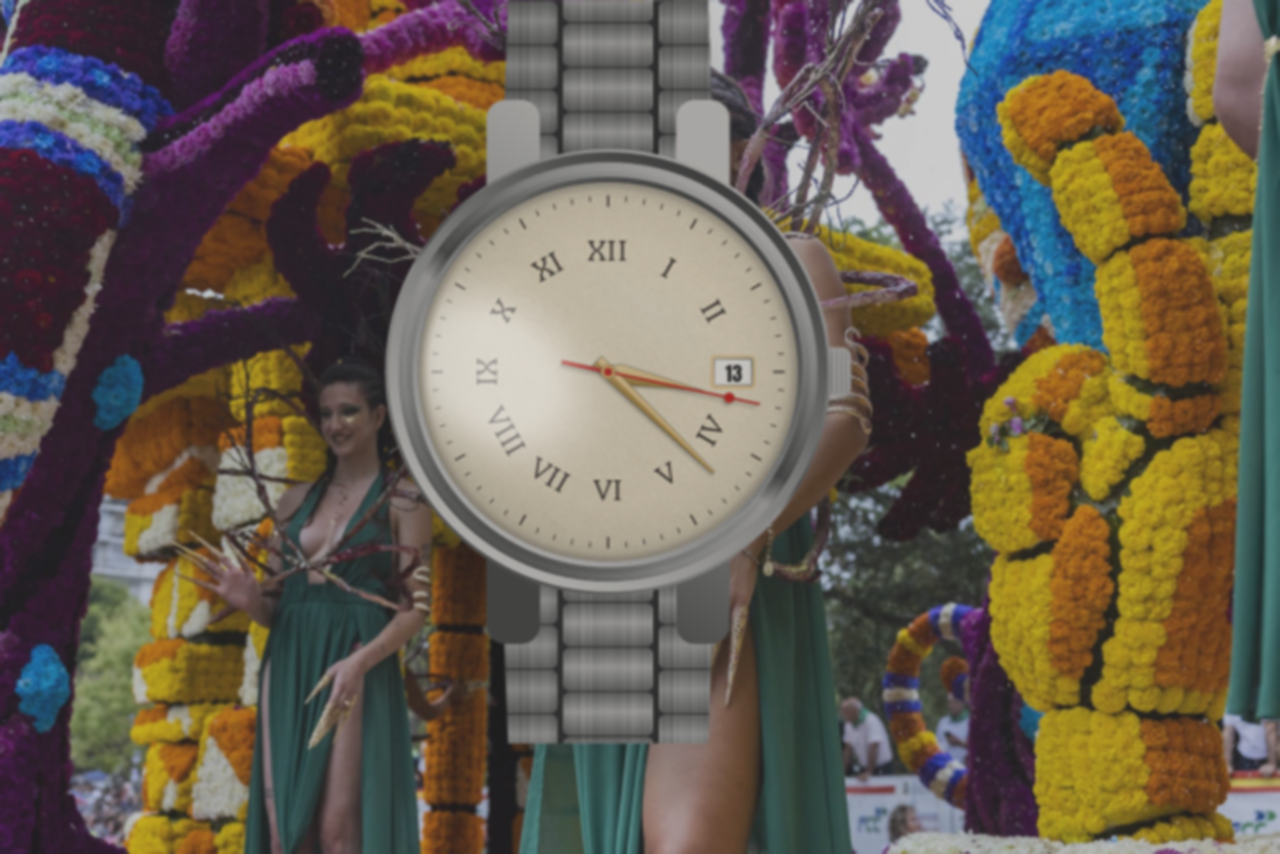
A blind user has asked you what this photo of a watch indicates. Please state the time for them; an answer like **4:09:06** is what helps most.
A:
**3:22:17**
